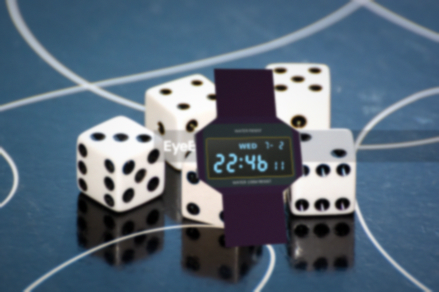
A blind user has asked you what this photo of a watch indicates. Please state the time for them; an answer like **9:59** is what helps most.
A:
**22:46**
